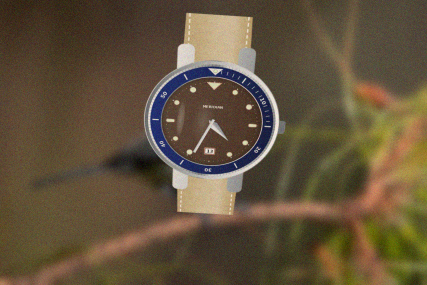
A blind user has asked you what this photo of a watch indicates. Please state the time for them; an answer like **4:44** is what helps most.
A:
**4:34**
